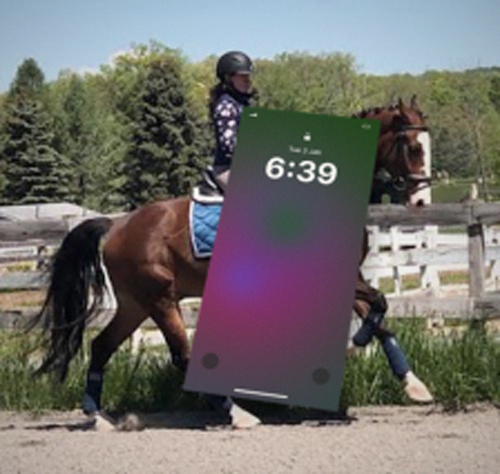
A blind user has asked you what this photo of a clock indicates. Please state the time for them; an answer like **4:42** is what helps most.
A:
**6:39**
